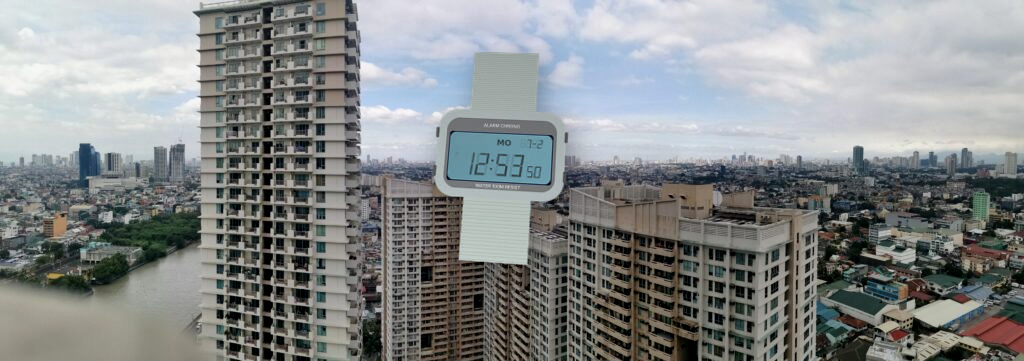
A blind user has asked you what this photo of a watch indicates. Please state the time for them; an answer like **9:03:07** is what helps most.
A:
**12:53:50**
